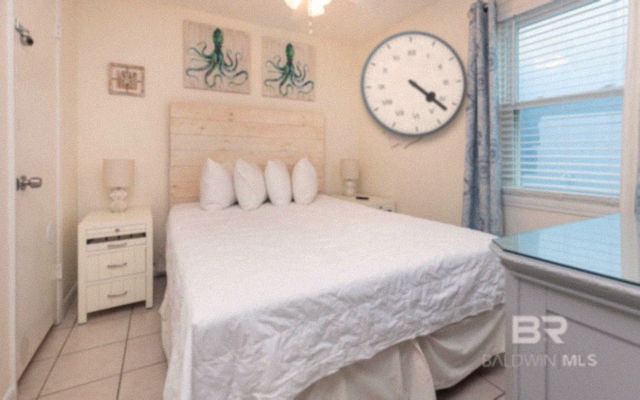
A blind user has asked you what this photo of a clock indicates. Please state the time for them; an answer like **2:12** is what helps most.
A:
**4:22**
